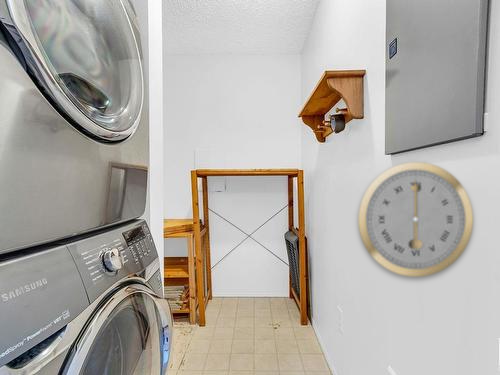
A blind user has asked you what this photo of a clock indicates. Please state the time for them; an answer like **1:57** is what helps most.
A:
**6:00**
